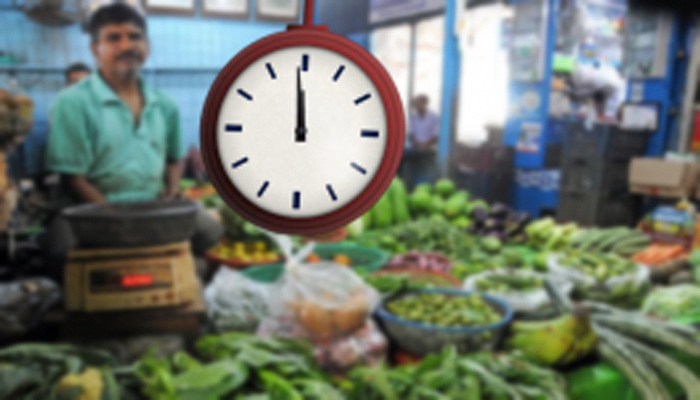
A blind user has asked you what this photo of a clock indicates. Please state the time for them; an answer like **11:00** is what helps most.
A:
**11:59**
